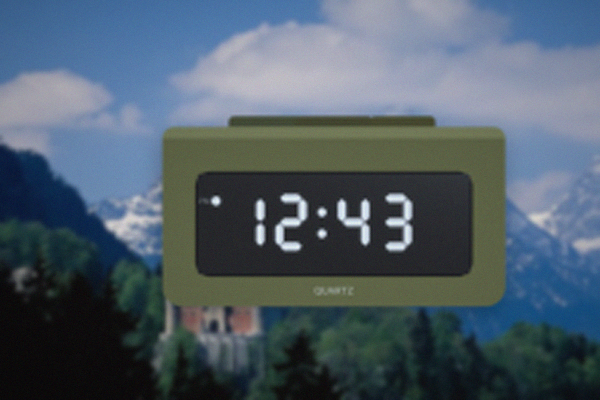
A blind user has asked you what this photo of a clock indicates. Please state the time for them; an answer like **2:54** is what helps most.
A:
**12:43**
